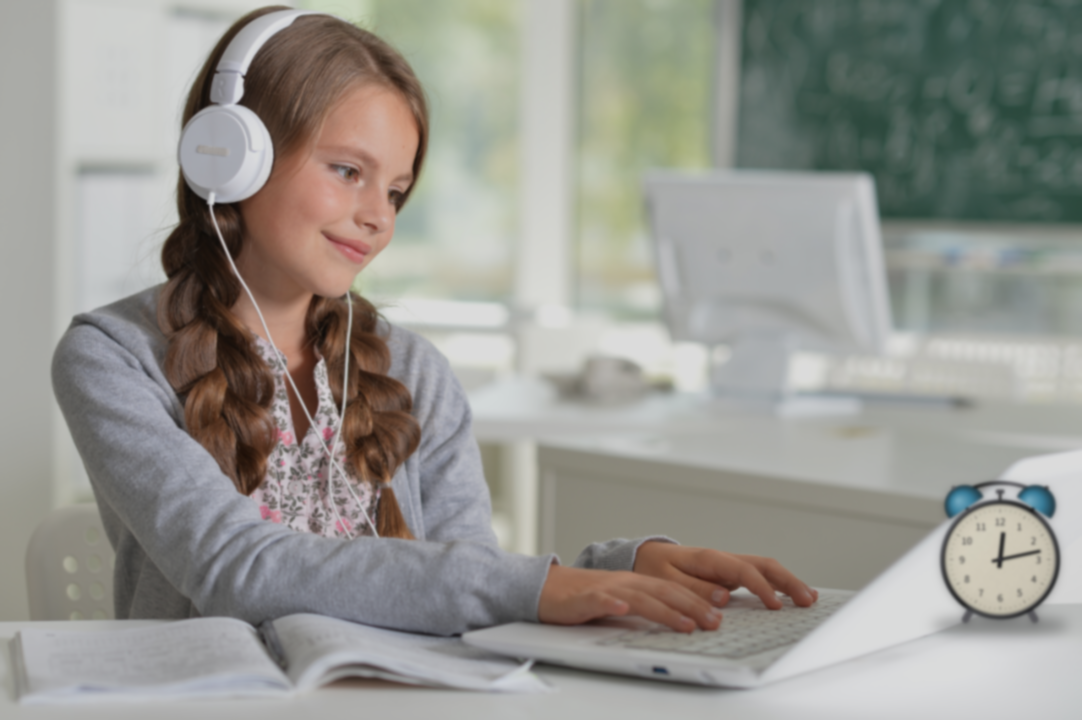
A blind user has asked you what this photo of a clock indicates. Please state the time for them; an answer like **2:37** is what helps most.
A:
**12:13**
